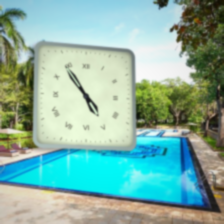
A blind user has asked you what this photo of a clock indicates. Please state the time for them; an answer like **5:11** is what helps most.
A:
**4:54**
